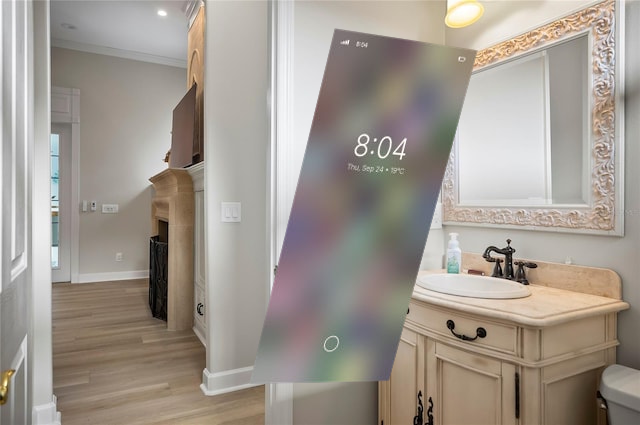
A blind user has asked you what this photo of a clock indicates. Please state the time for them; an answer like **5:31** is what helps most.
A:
**8:04**
